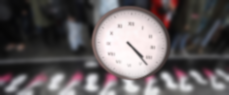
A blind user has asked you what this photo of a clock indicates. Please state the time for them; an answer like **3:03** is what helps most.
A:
**4:23**
